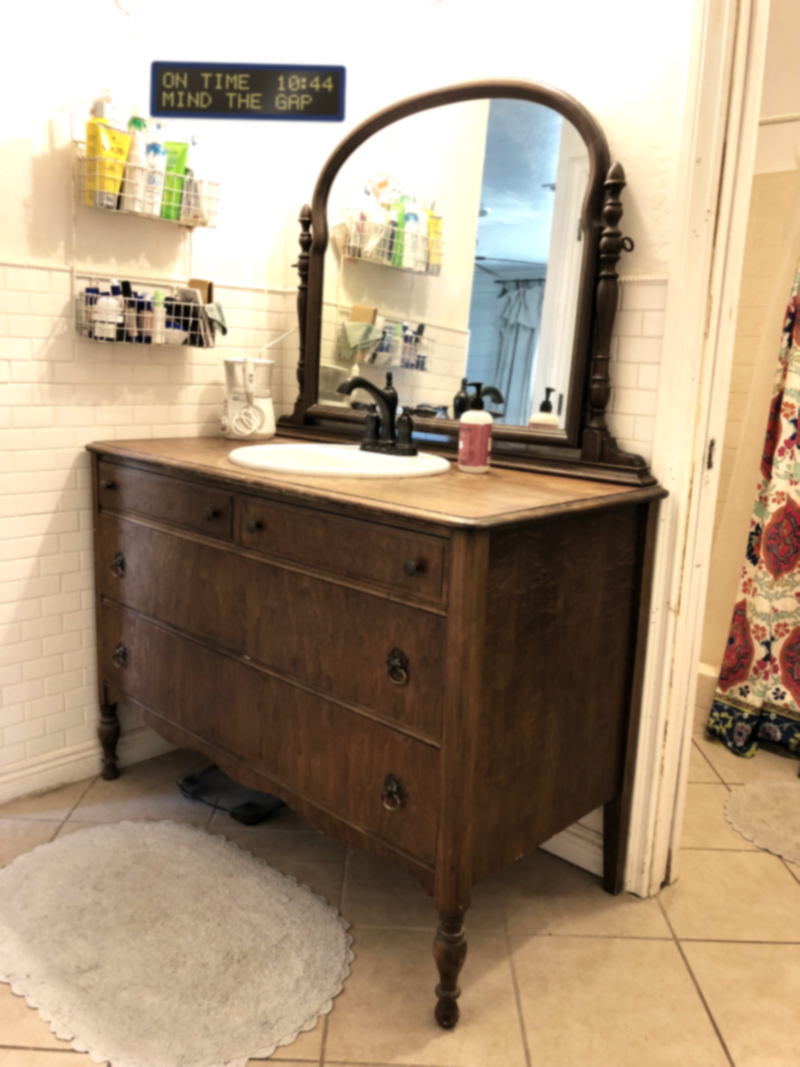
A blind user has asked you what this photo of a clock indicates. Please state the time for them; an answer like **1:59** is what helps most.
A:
**10:44**
